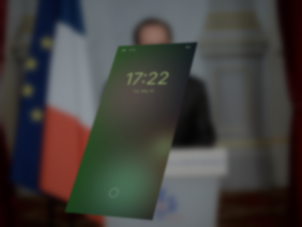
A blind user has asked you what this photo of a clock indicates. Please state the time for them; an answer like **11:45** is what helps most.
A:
**17:22**
